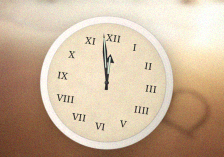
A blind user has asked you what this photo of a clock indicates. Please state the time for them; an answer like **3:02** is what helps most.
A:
**11:58**
